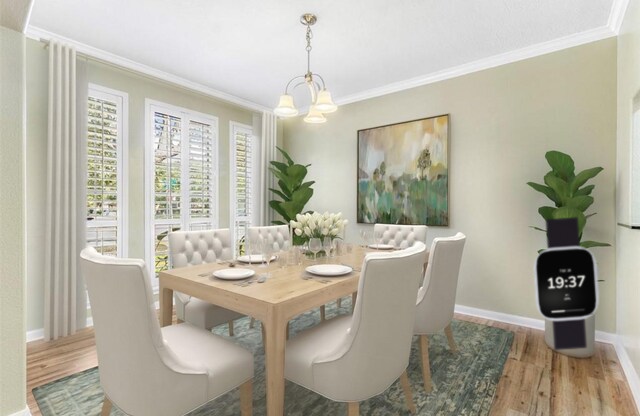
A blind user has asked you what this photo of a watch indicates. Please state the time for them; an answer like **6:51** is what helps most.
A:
**19:37**
